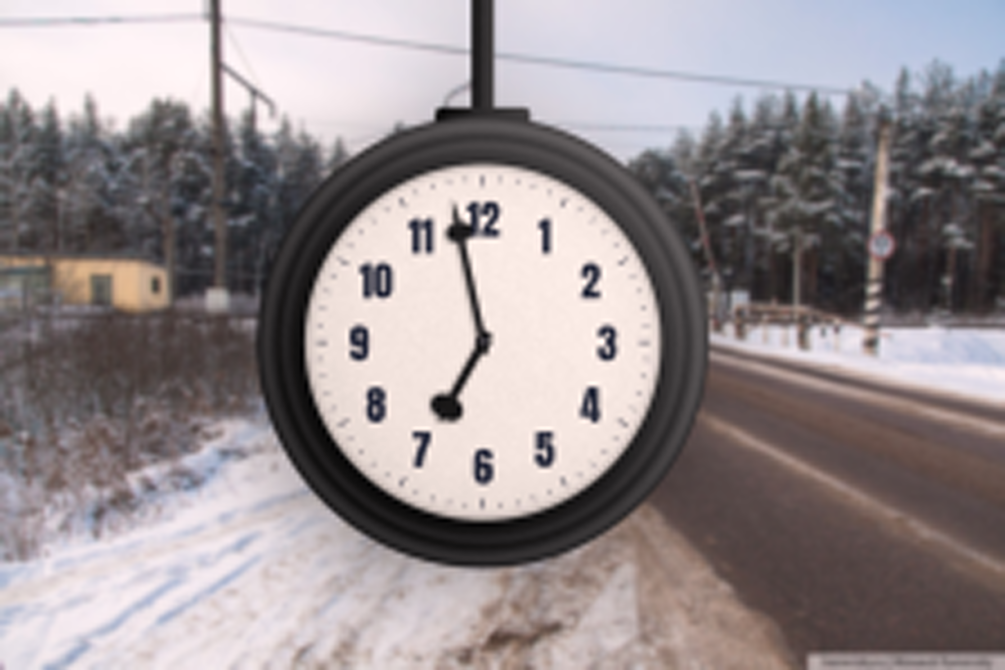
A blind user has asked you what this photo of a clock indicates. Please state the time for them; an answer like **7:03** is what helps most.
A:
**6:58**
